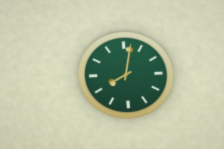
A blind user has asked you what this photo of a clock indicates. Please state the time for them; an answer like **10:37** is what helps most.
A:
**8:02**
